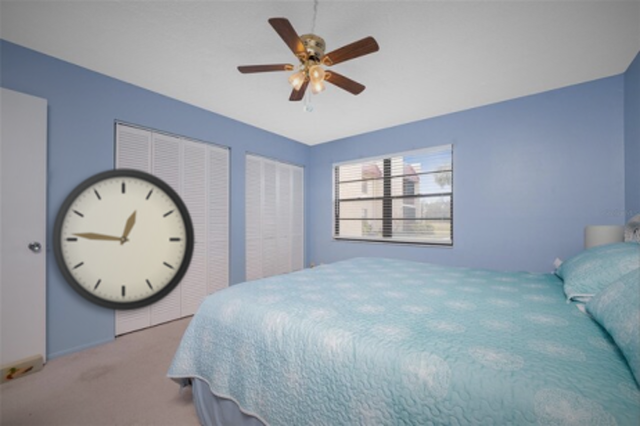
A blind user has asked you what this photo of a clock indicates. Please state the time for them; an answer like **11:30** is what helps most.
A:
**12:46**
